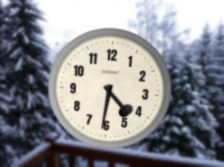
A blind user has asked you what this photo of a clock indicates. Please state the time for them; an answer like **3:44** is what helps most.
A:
**4:31**
